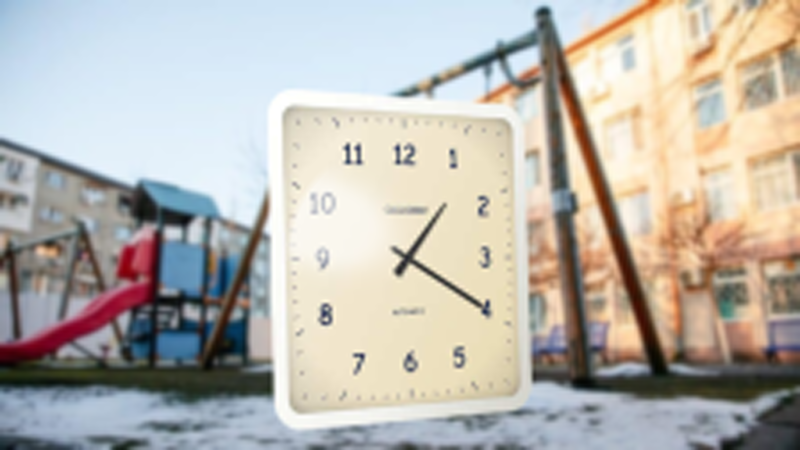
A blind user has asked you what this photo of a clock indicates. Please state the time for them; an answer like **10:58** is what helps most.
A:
**1:20**
